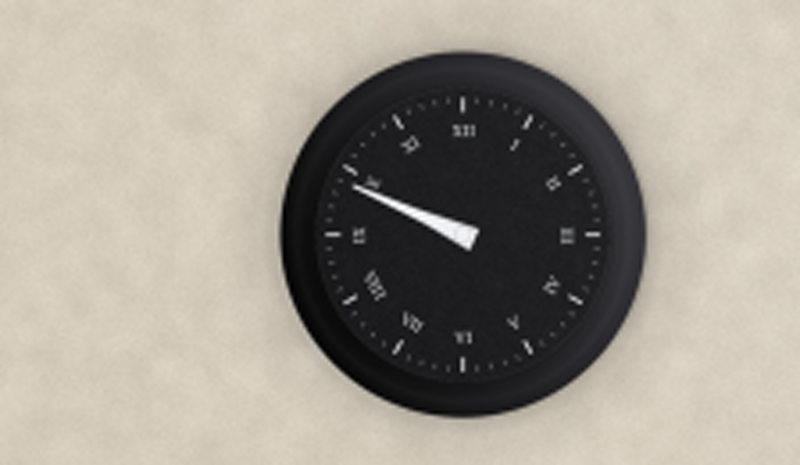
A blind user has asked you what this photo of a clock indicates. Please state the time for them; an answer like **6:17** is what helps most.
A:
**9:49**
